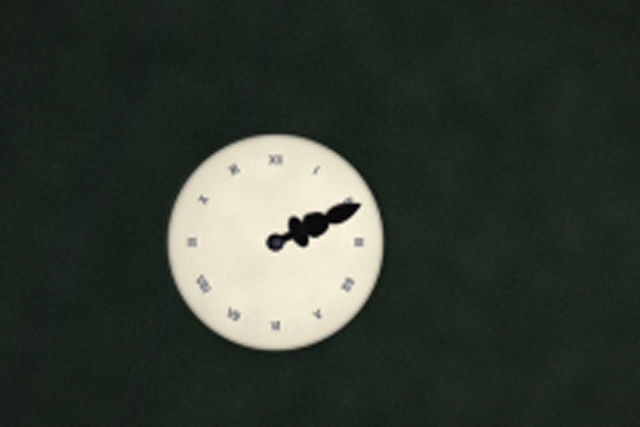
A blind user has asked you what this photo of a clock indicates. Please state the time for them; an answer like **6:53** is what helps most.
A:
**2:11**
